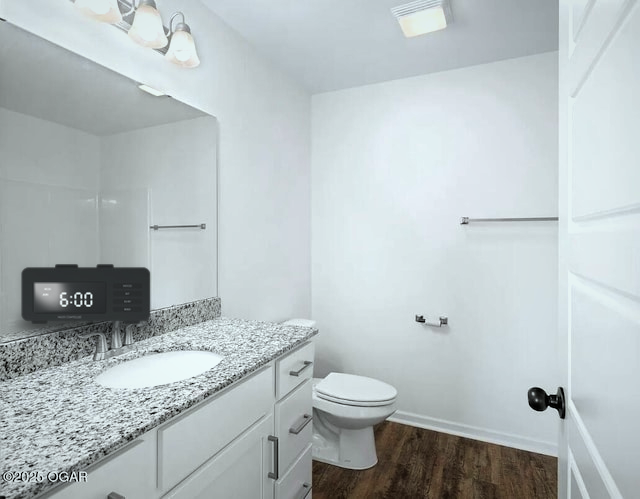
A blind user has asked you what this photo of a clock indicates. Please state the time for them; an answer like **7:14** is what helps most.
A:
**6:00**
